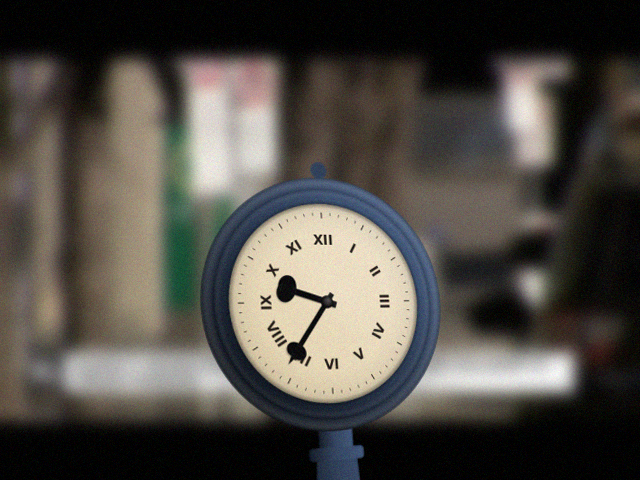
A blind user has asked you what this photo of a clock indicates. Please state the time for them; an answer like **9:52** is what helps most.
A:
**9:36**
